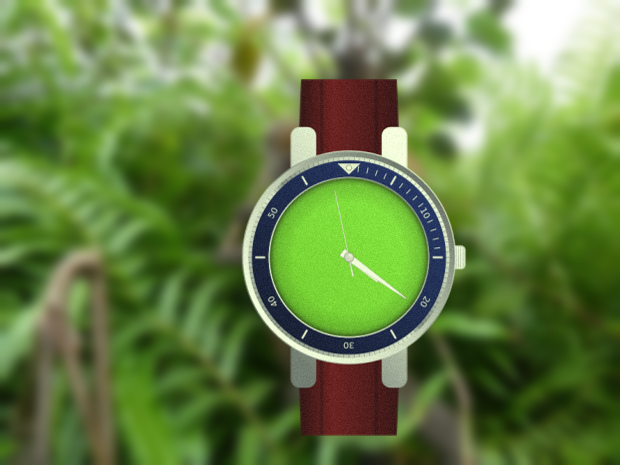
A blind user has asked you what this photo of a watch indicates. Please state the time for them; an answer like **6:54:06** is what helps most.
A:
**4:20:58**
